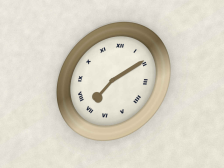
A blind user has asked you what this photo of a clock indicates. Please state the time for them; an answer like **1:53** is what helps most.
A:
**7:09**
